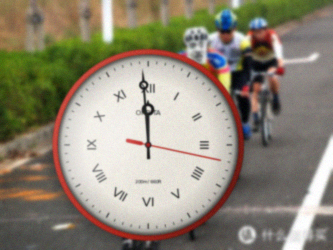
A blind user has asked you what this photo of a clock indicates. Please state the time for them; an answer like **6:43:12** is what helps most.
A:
**11:59:17**
